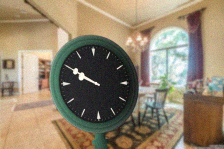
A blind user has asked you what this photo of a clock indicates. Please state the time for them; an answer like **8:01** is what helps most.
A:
**9:50**
